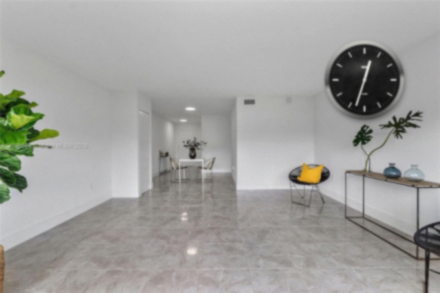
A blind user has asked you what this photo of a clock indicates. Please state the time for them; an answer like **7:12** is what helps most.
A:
**12:33**
